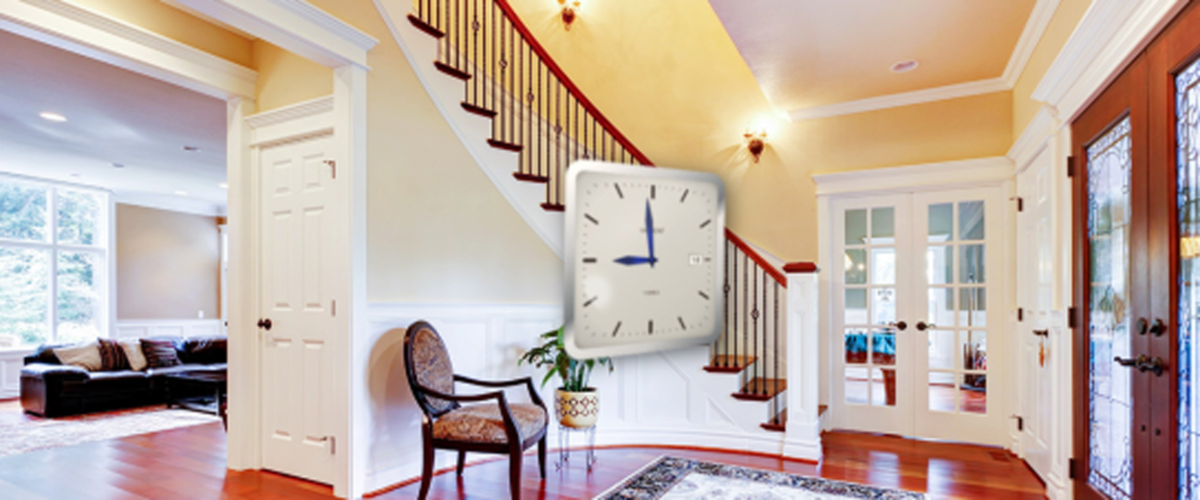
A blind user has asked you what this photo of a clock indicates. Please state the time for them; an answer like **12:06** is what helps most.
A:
**8:59**
